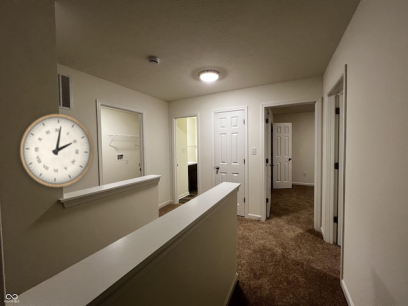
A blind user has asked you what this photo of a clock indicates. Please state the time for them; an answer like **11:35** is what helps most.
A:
**2:01**
